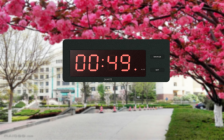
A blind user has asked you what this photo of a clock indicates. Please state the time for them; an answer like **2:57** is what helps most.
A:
**0:49**
